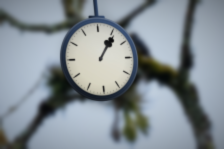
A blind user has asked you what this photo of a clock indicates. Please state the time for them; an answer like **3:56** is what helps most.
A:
**1:06**
